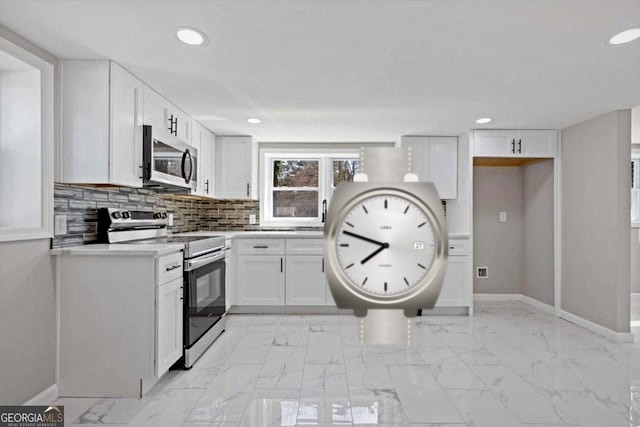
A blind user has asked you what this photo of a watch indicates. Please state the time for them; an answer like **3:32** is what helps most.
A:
**7:48**
